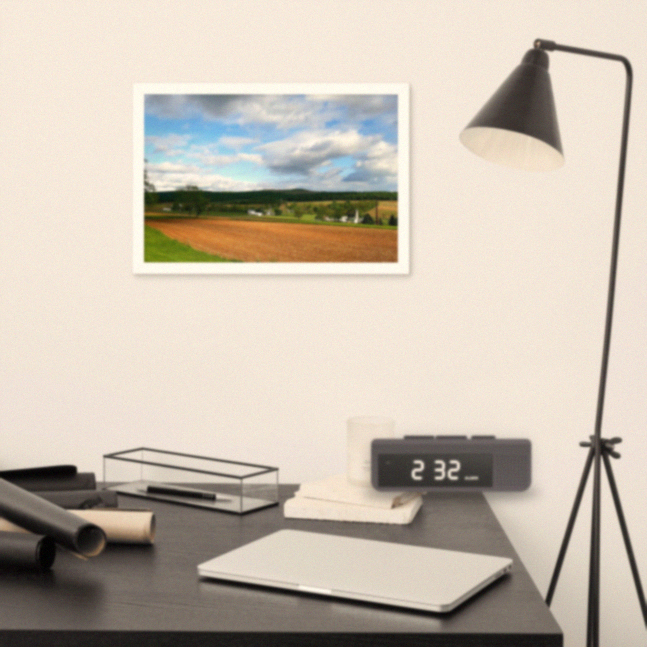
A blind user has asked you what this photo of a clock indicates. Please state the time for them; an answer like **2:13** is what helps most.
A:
**2:32**
